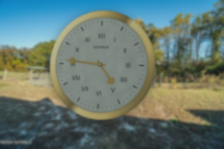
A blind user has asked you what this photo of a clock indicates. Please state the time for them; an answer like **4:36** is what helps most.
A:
**4:46**
